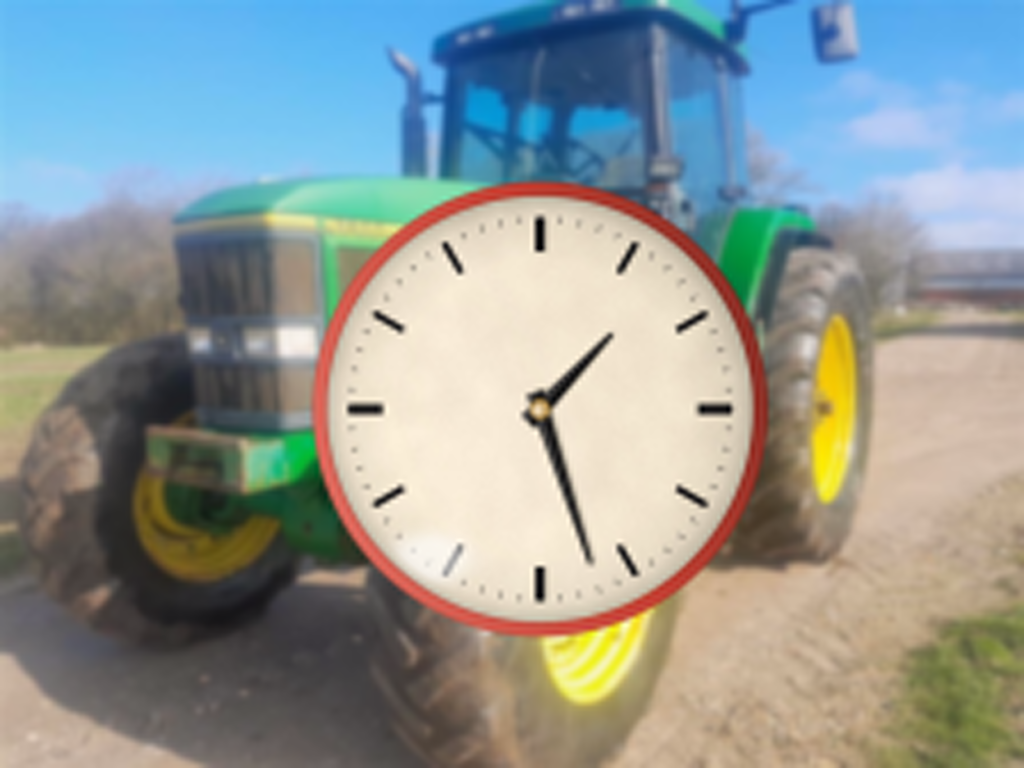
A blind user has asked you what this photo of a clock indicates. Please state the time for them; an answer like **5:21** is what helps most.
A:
**1:27**
